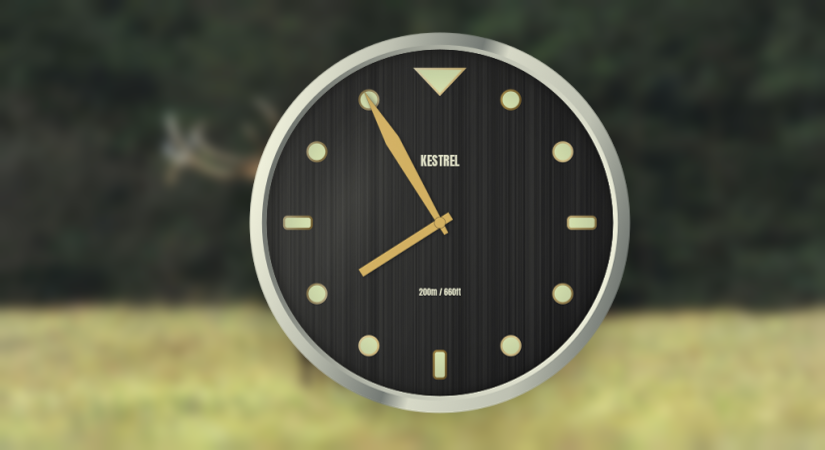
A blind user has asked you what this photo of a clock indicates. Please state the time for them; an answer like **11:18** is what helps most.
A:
**7:55**
